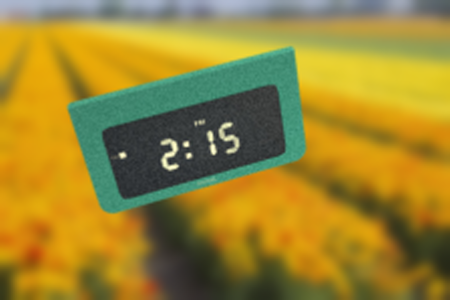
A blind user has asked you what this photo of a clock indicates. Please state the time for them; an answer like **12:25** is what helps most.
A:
**2:15**
